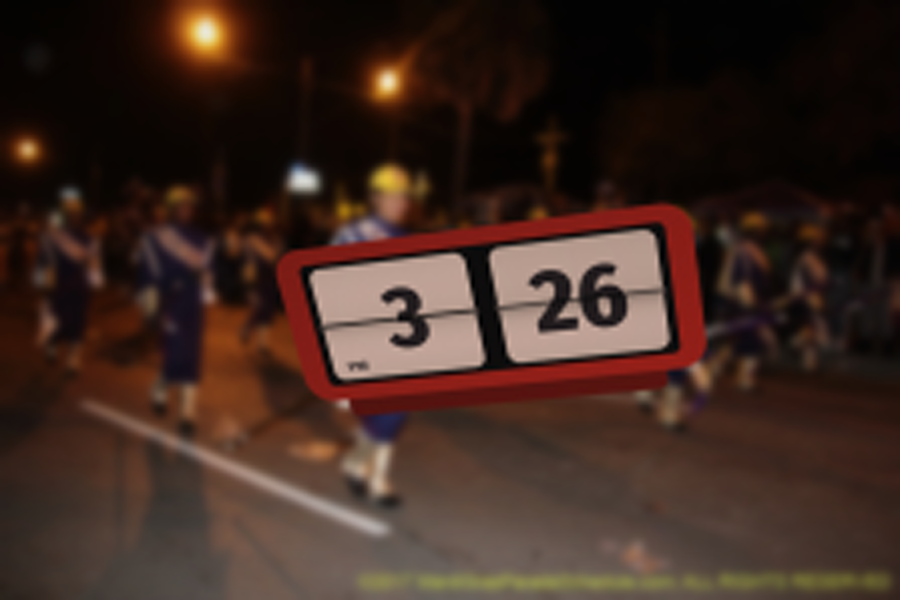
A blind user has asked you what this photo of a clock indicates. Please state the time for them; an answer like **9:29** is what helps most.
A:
**3:26**
